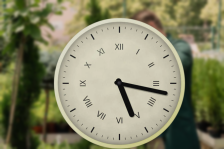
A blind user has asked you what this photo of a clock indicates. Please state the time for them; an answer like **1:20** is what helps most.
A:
**5:17**
